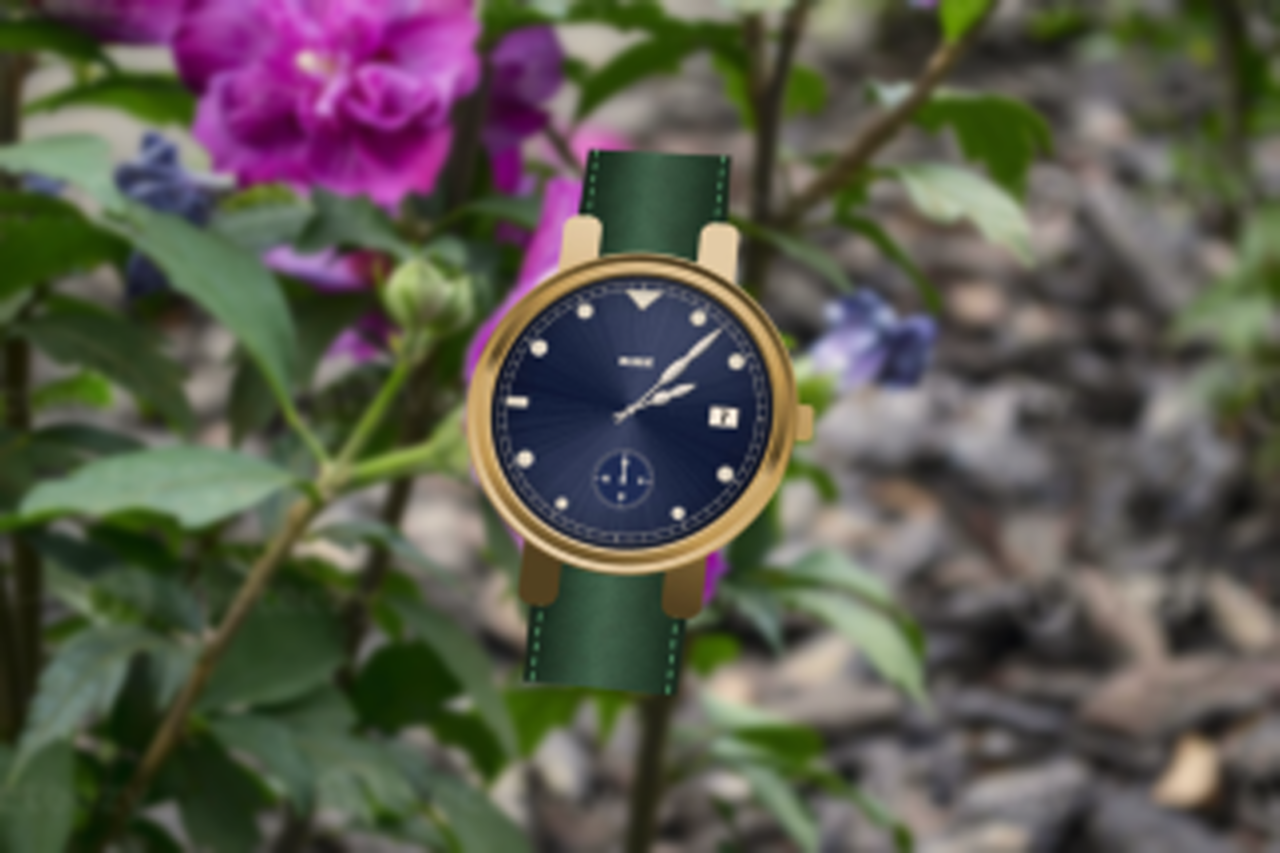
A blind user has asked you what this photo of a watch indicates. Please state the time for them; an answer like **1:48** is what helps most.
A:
**2:07**
